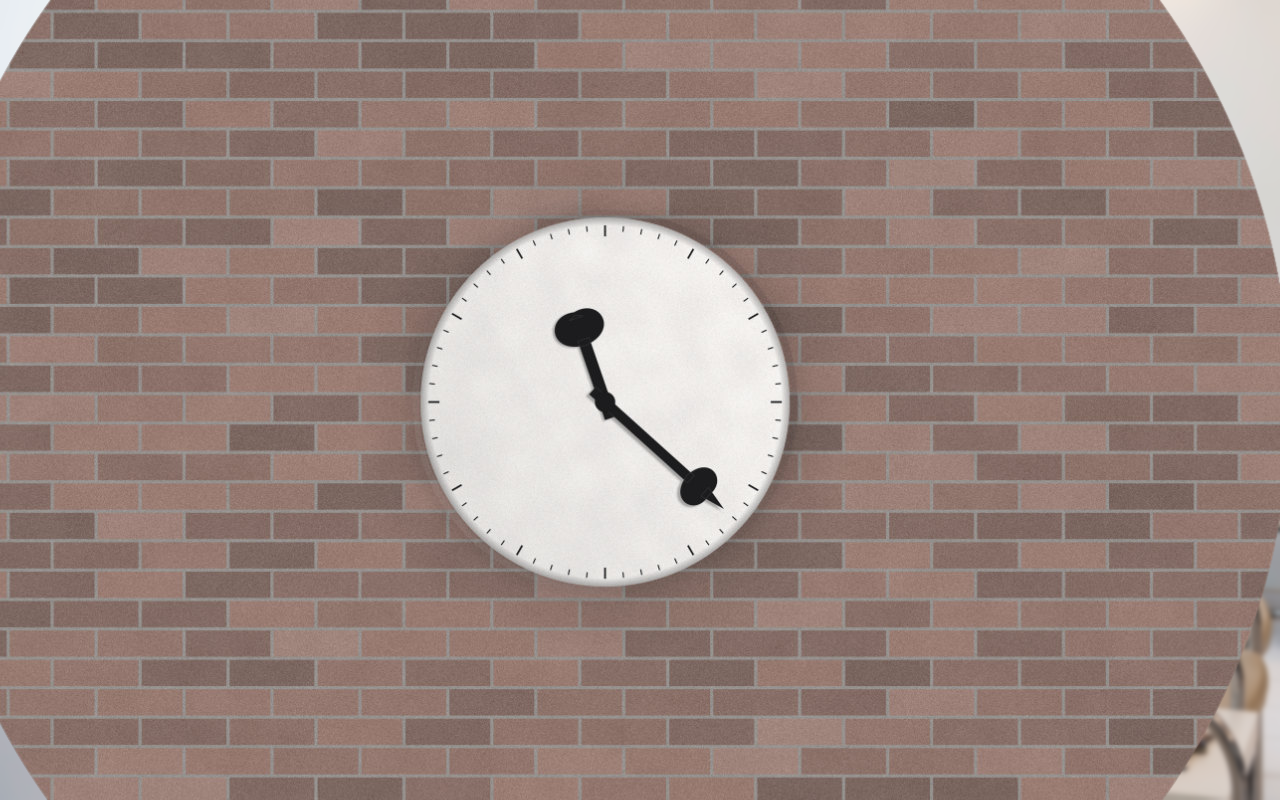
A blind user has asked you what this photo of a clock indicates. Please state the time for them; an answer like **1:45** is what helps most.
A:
**11:22**
